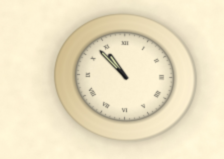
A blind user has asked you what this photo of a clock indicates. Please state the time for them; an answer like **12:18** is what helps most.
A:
**10:53**
